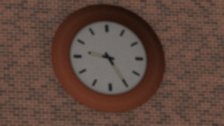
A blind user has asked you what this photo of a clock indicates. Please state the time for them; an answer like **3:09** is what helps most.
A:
**9:25**
